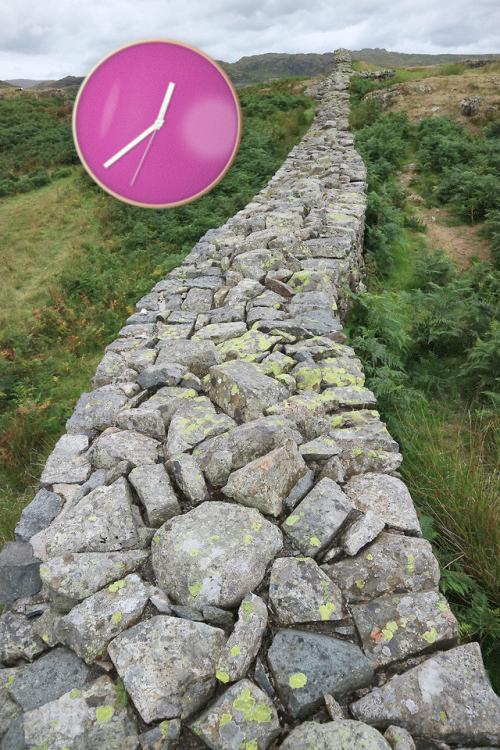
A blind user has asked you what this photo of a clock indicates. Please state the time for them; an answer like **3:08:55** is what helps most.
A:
**12:38:34**
